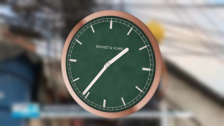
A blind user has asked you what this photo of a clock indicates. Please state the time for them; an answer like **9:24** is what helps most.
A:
**1:36**
